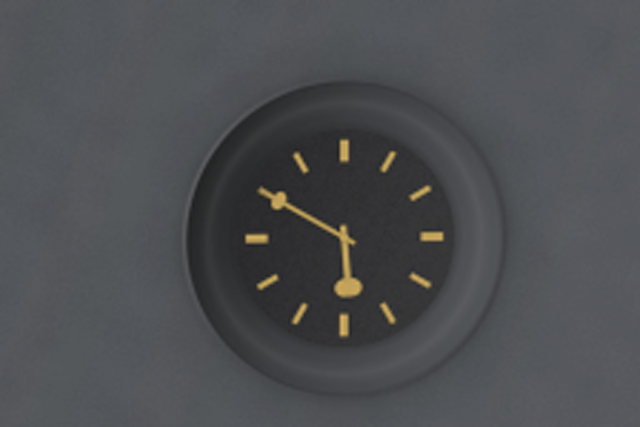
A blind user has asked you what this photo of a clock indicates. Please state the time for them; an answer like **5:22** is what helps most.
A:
**5:50**
